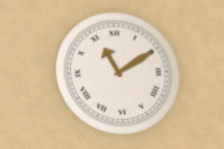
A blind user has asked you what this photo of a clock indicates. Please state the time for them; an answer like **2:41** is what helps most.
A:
**11:10**
